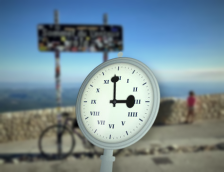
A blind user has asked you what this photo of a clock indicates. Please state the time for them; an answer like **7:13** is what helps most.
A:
**2:59**
